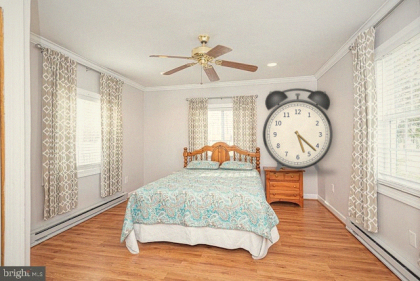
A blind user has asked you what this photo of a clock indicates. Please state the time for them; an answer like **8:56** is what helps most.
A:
**5:22**
